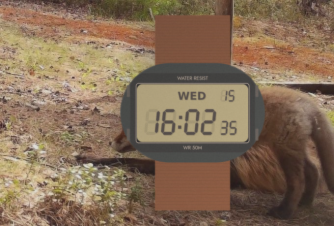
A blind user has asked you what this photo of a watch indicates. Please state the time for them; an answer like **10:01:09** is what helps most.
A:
**16:02:35**
